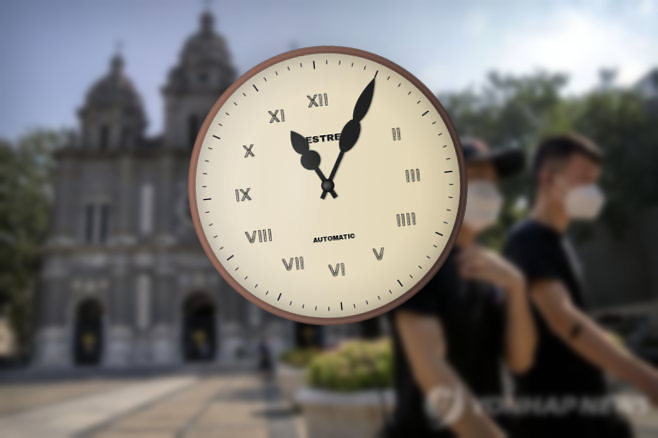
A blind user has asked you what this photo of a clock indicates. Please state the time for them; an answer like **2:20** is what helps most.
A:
**11:05**
